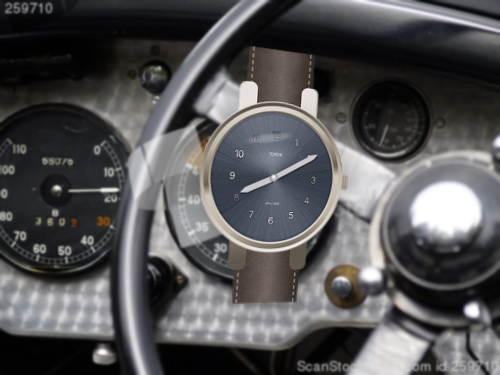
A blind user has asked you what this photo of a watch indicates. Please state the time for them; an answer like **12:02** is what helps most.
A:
**8:10**
